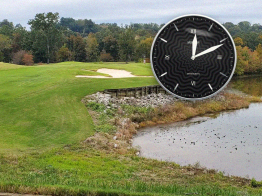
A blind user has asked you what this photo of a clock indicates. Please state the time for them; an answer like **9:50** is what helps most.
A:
**12:11**
